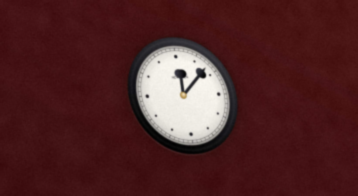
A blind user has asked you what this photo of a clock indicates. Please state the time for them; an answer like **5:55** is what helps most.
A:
**12:08**
